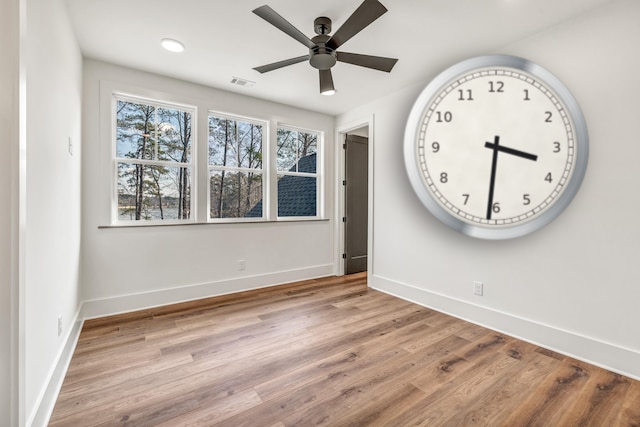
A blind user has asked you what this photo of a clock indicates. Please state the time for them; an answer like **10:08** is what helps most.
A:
**3:31**
